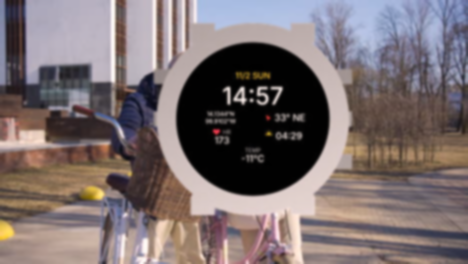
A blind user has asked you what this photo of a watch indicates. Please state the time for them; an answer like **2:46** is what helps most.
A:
**14:57**
